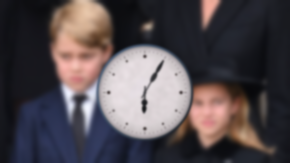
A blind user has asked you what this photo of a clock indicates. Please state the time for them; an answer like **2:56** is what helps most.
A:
**6:05**
